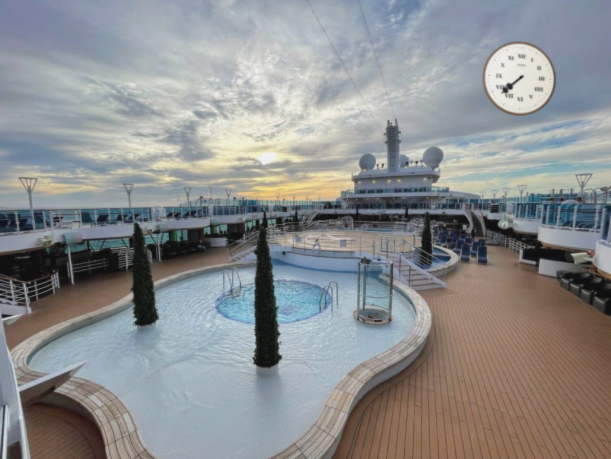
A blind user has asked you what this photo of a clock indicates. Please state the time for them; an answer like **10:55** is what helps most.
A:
**7:38**
